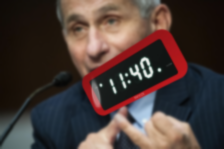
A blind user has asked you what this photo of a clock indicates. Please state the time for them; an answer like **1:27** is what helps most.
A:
**11:40**
